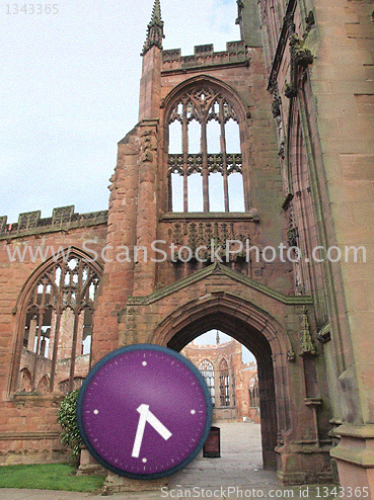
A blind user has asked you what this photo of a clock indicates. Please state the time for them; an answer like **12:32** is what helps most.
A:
**4:32**
